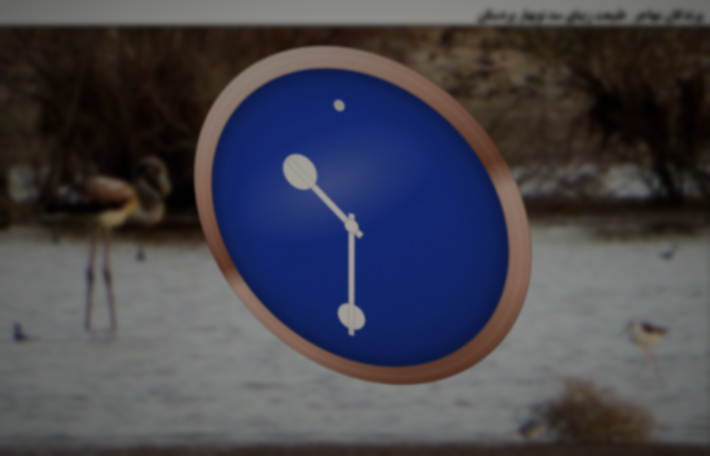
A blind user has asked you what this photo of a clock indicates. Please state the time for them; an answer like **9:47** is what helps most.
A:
**10:31**
